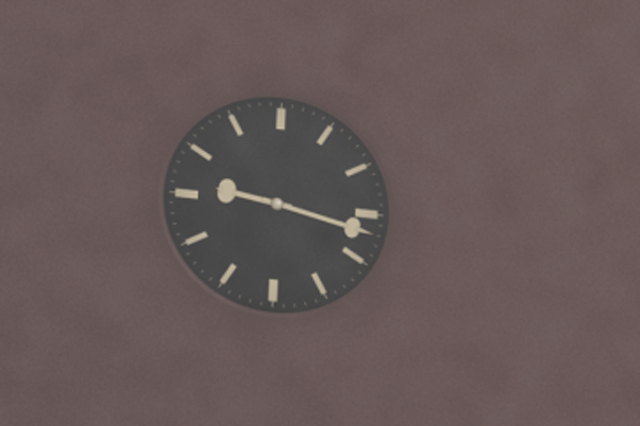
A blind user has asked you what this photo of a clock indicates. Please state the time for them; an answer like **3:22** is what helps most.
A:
**9:17**
